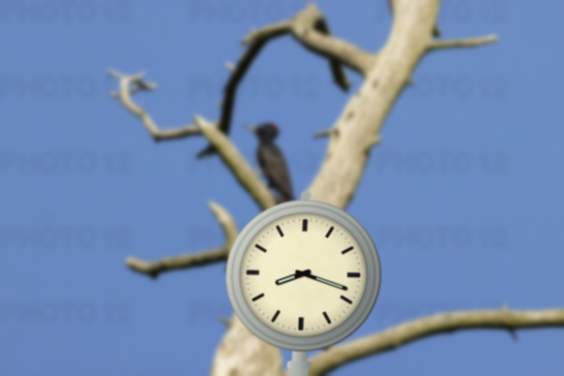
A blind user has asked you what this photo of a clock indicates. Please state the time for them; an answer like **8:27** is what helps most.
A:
**8:18**
